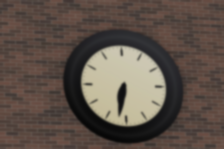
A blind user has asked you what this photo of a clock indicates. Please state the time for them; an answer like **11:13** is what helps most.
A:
**6:32**
